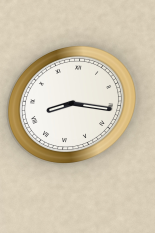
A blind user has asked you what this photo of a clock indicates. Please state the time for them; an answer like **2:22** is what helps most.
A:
**8:16**
